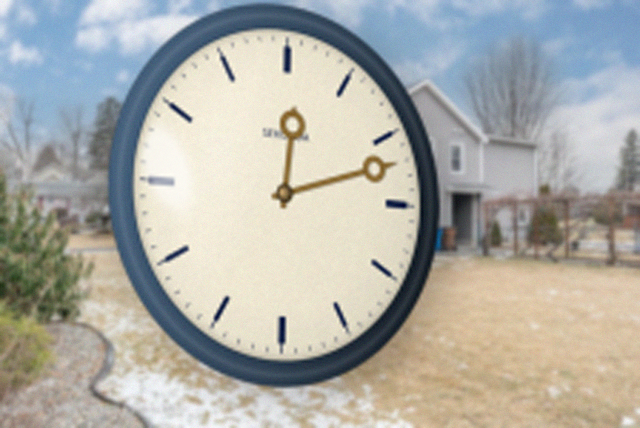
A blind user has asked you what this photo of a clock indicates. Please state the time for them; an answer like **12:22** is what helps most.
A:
**12:12**
